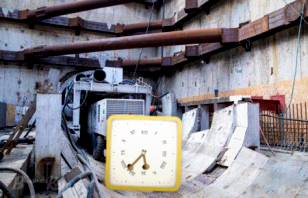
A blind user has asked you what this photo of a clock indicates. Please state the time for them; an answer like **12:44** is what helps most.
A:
**5:37**
